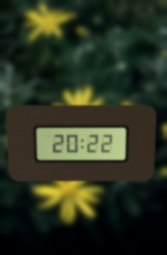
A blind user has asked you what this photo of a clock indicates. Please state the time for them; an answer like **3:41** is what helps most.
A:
**20:22**
